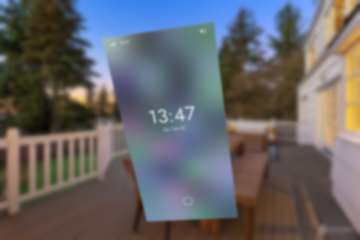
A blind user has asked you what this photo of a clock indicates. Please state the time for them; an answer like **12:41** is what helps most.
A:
**13:47**
